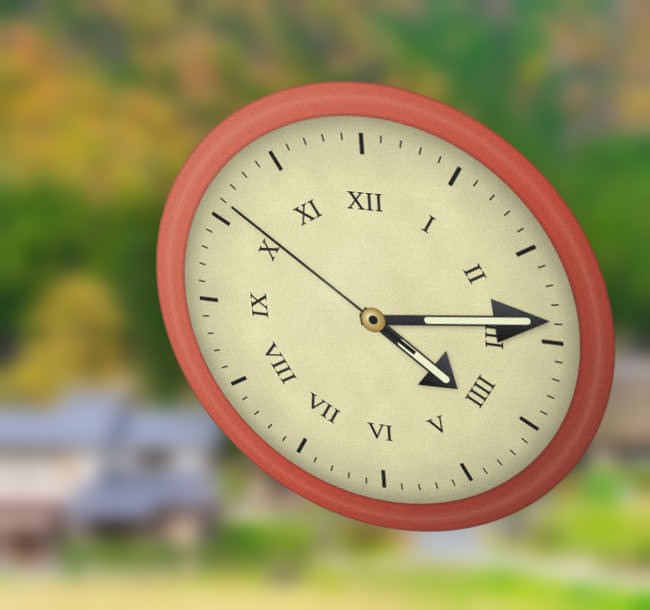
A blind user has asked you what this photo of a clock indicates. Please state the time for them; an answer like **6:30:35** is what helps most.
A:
**4:13:51**
